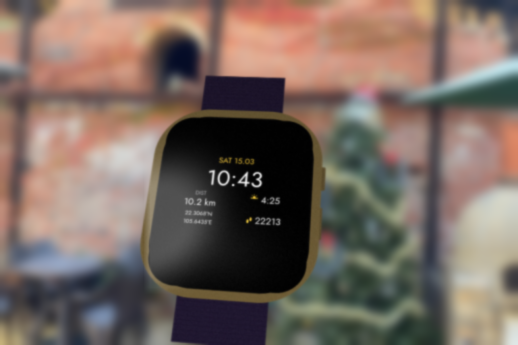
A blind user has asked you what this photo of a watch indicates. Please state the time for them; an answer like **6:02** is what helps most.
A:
**10:43**
